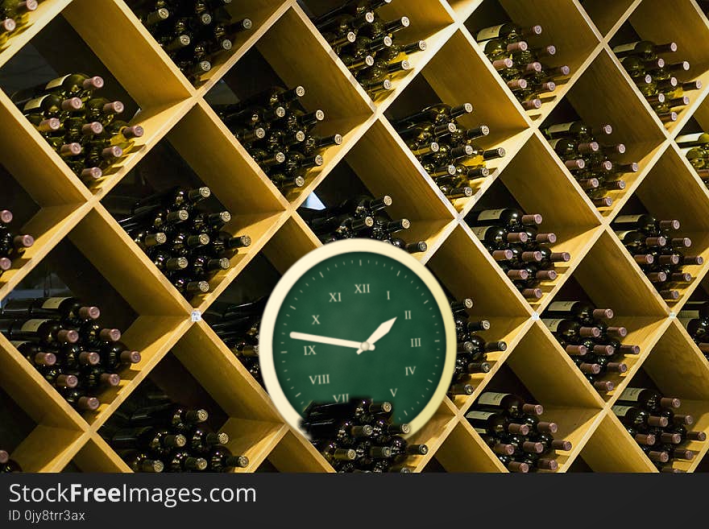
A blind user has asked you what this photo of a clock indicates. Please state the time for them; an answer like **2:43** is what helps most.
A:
**1:47**
